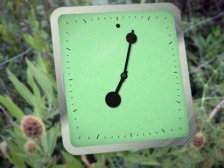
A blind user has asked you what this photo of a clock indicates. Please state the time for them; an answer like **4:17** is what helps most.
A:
**7:03**
